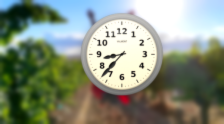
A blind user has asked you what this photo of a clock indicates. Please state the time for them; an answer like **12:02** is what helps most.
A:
**8:37**
